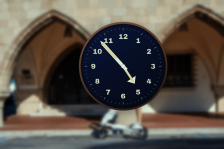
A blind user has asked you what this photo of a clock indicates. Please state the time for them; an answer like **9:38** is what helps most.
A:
**4:53**
